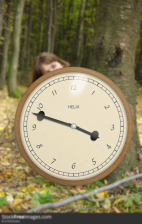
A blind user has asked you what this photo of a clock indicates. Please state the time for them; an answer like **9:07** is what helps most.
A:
**3:48**
